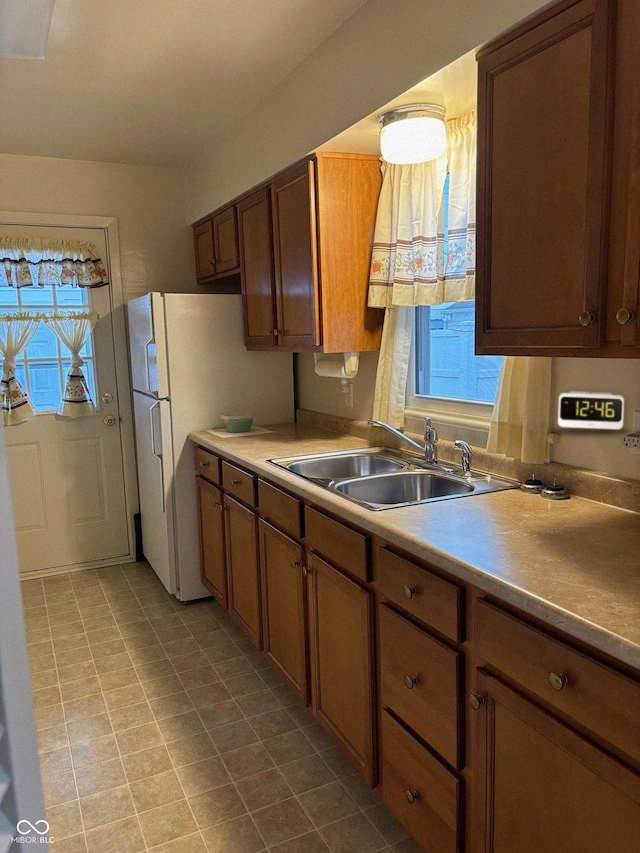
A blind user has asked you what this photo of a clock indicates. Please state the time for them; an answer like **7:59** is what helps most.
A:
**12:46**
